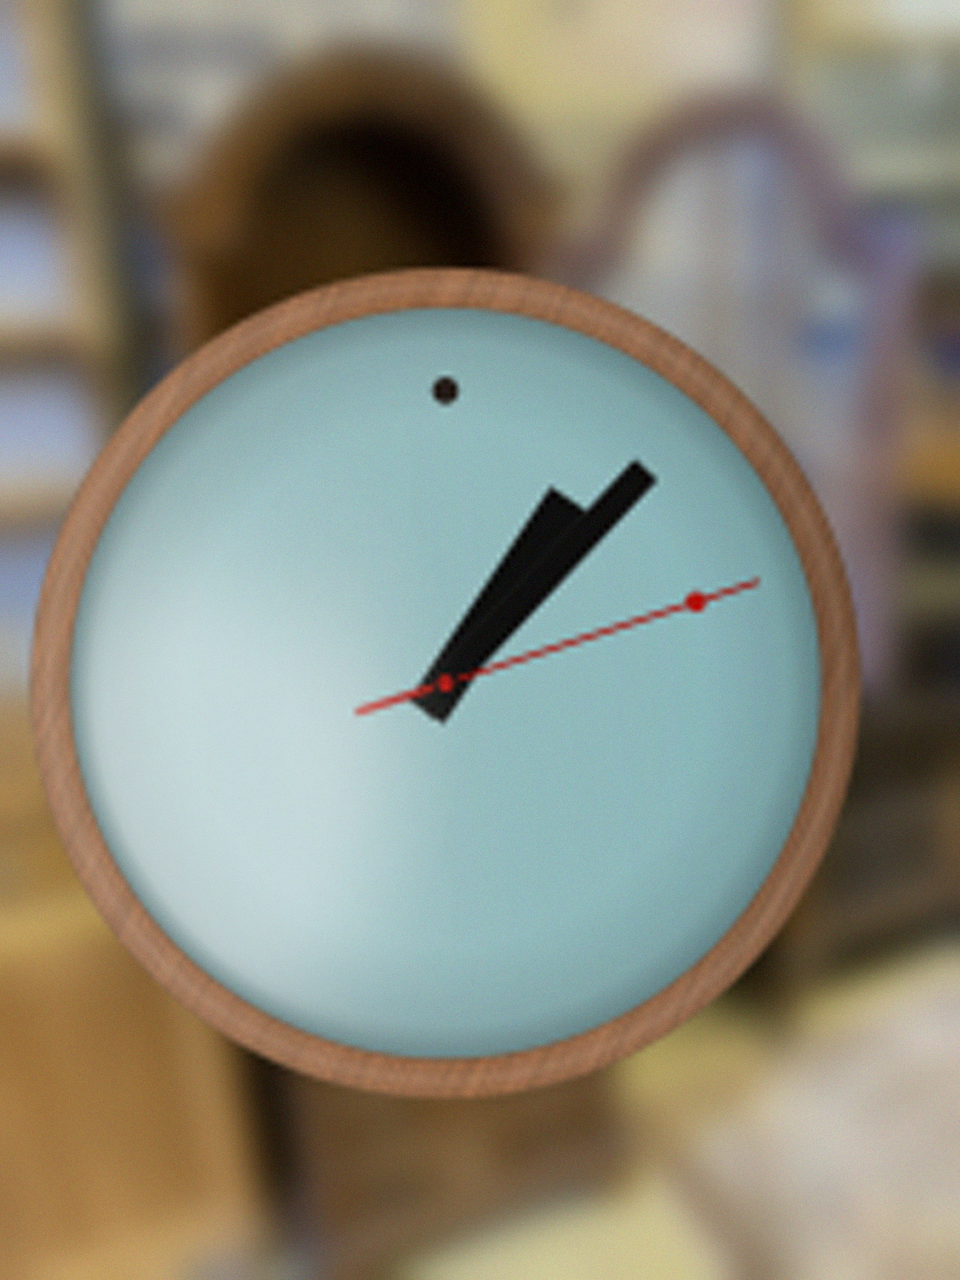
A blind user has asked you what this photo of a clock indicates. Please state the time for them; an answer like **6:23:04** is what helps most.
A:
**1:07:12**
